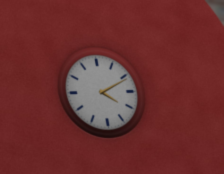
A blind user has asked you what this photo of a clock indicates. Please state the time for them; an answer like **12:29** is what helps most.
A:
**4:11**
